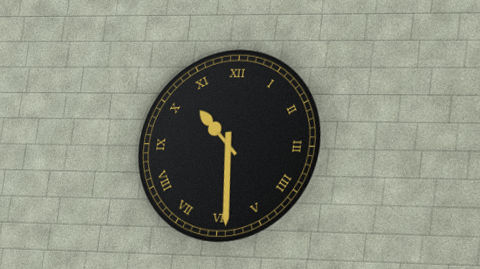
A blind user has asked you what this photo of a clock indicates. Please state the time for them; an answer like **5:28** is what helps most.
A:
**10:29**
